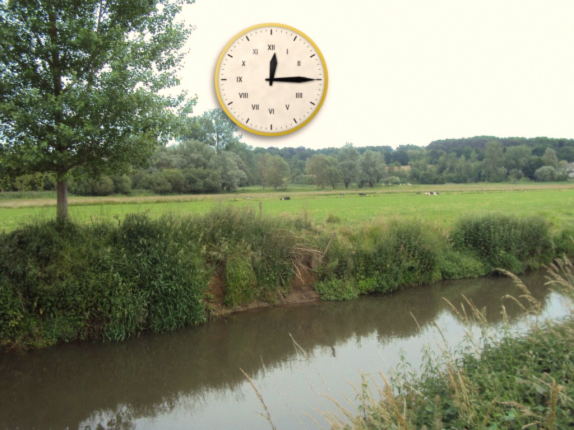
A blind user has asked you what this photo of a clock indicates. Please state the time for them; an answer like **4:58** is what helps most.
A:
**12:15**
